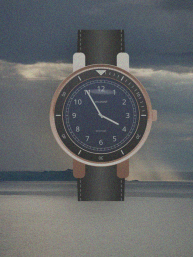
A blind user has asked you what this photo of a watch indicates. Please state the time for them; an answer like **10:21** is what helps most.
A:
**3:55**
